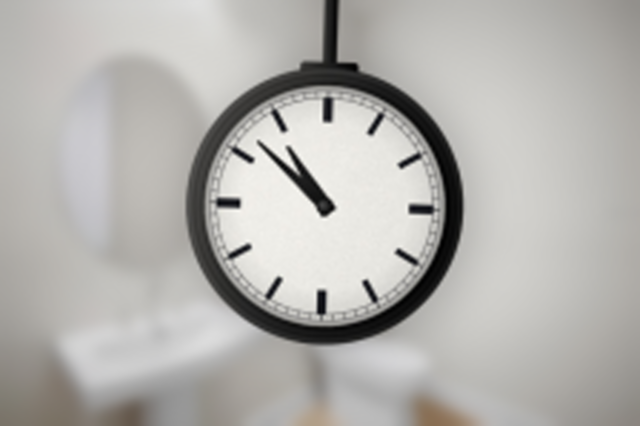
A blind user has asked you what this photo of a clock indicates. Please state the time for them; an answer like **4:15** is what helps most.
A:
**10:52**
